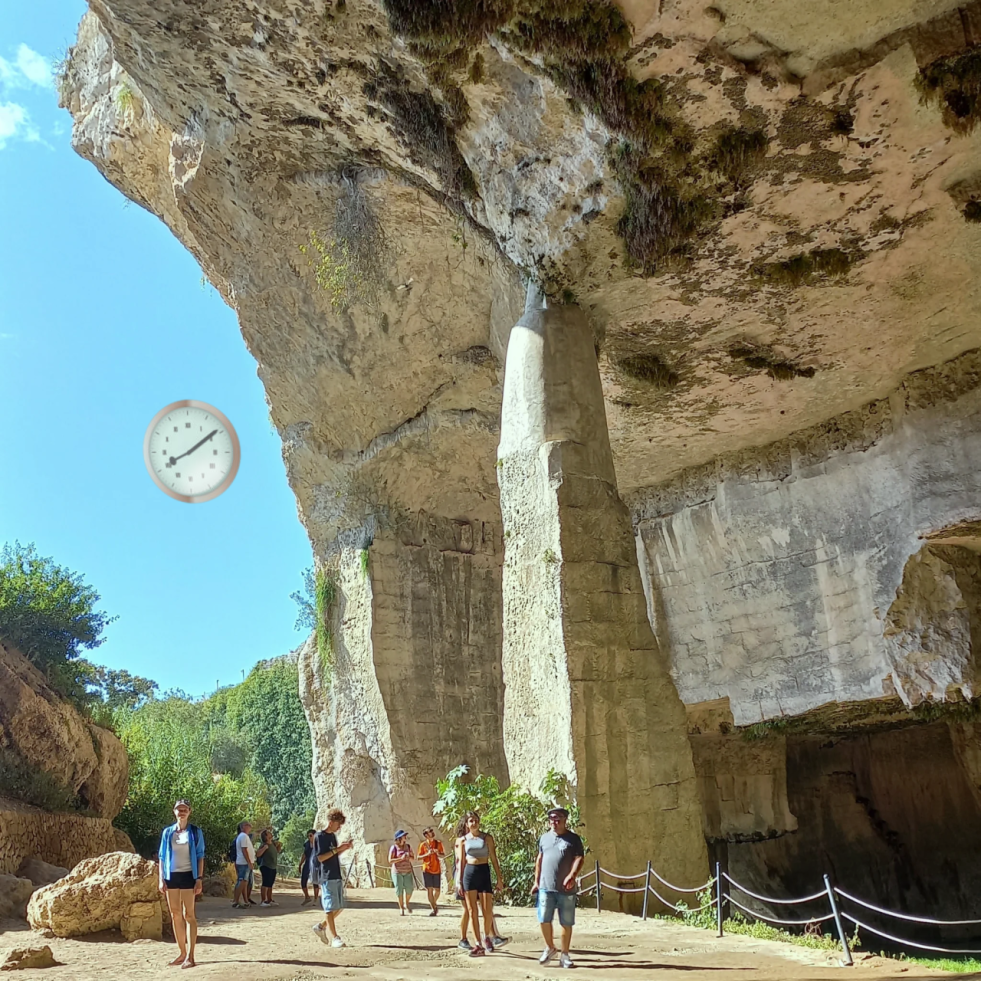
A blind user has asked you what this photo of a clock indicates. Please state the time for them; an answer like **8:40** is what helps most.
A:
**8:09**
